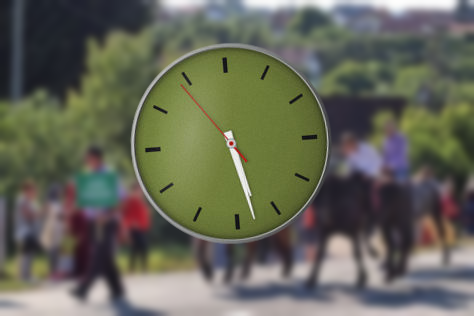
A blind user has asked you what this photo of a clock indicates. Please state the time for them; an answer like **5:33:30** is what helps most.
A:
**5:27:54**
